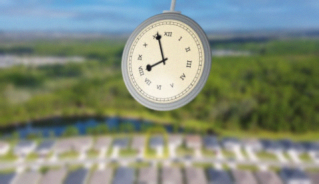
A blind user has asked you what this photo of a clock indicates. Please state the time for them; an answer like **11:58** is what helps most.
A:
**7:56**
